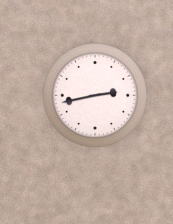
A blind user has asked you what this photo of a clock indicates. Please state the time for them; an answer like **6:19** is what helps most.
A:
**2:43**
